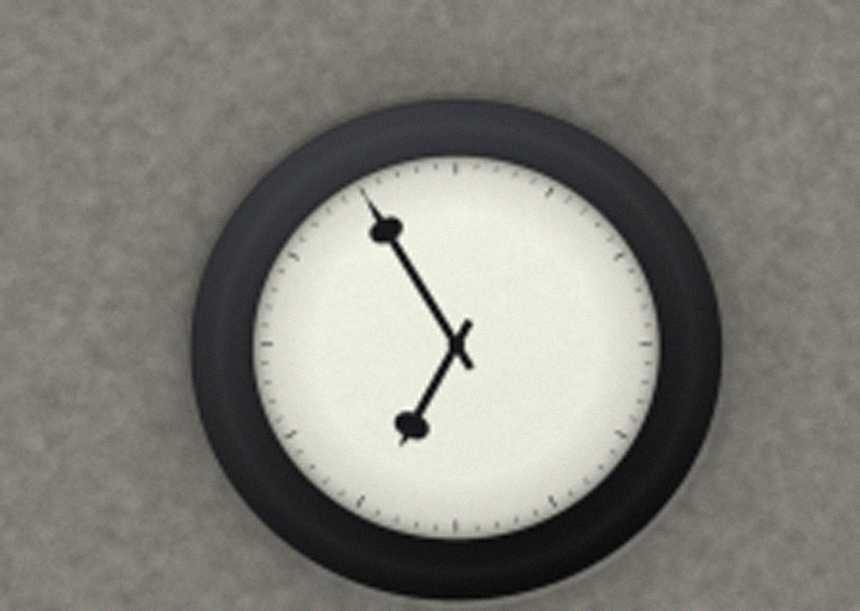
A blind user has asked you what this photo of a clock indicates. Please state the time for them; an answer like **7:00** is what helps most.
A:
**6:55**
